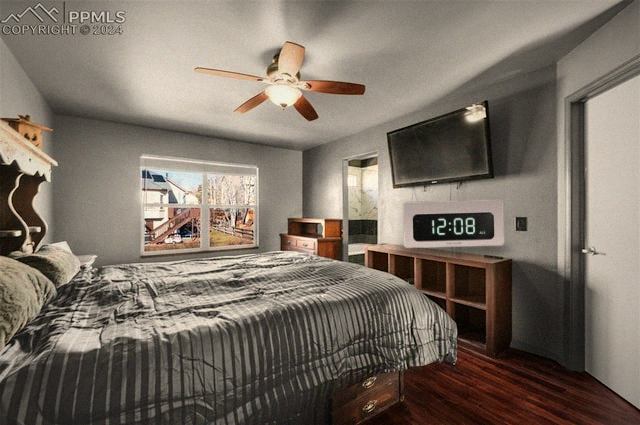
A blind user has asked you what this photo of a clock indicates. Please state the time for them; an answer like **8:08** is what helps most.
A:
**12:08**
